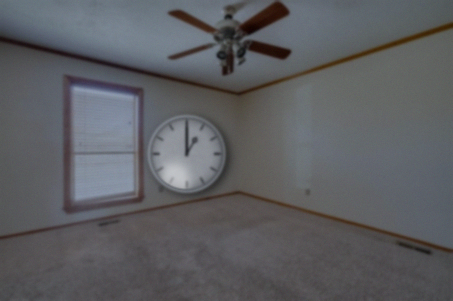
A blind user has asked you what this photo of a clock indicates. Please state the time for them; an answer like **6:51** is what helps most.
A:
**1:00**
